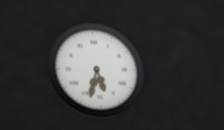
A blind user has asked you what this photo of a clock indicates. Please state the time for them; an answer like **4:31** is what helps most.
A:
**5:33**
